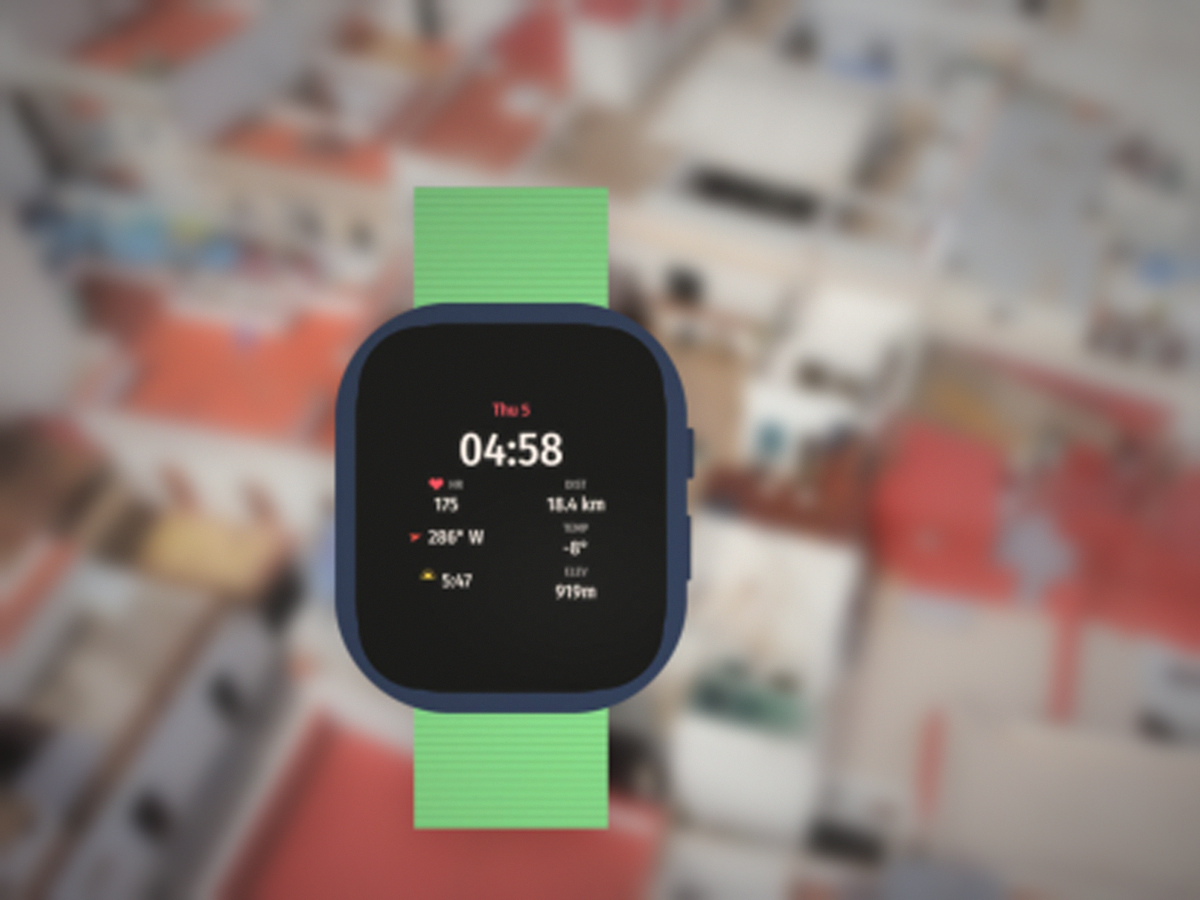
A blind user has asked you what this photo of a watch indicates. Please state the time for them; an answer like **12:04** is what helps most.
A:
**4:58**
